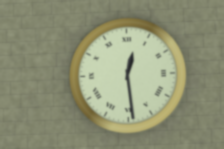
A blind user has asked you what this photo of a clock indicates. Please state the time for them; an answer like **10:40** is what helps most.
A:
**12:29**
